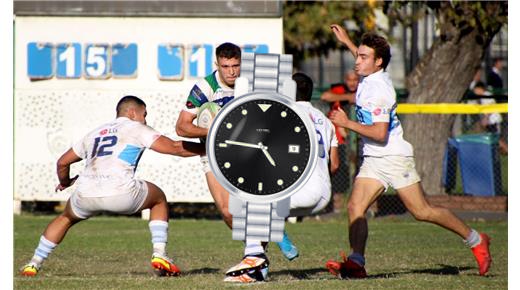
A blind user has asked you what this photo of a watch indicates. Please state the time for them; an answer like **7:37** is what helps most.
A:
**4:46**
